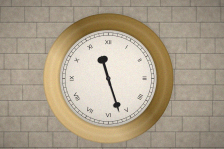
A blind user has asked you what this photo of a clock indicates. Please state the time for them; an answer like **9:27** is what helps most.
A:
**11:27**
